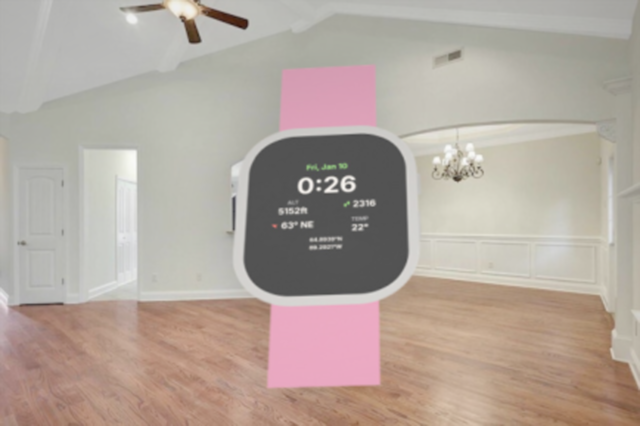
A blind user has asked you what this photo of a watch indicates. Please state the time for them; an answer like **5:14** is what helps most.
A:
**0:26**
